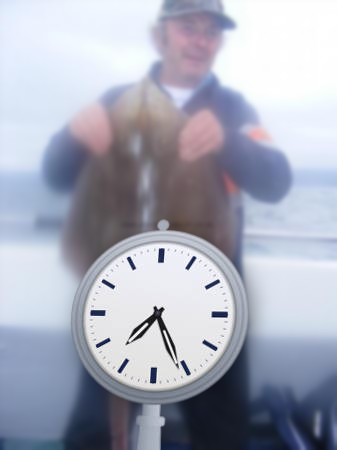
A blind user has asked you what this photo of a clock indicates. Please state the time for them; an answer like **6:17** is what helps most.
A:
**7:26**
